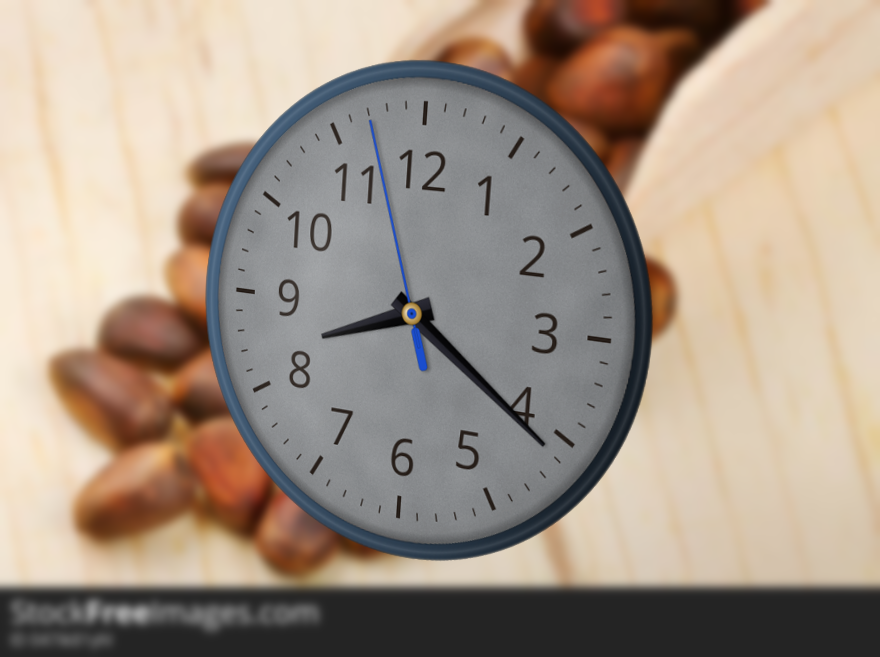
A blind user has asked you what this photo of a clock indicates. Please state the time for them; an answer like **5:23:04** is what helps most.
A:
**8:20:57**
